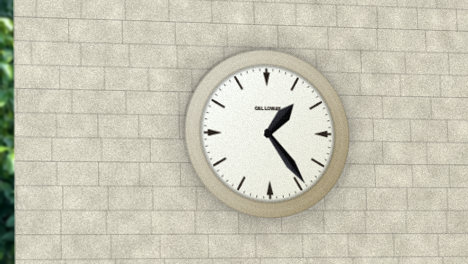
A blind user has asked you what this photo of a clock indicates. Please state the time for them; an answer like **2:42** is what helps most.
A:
**1:24**
